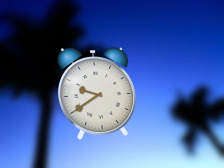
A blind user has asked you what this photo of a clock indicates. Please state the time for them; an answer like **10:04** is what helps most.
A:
**9:40**
